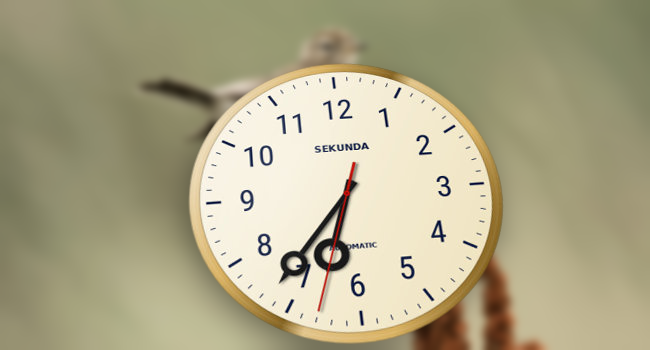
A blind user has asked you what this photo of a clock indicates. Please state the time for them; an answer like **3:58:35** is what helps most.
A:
**6:36:33**
